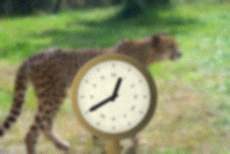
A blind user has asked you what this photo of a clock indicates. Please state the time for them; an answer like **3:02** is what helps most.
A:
**12:40**
